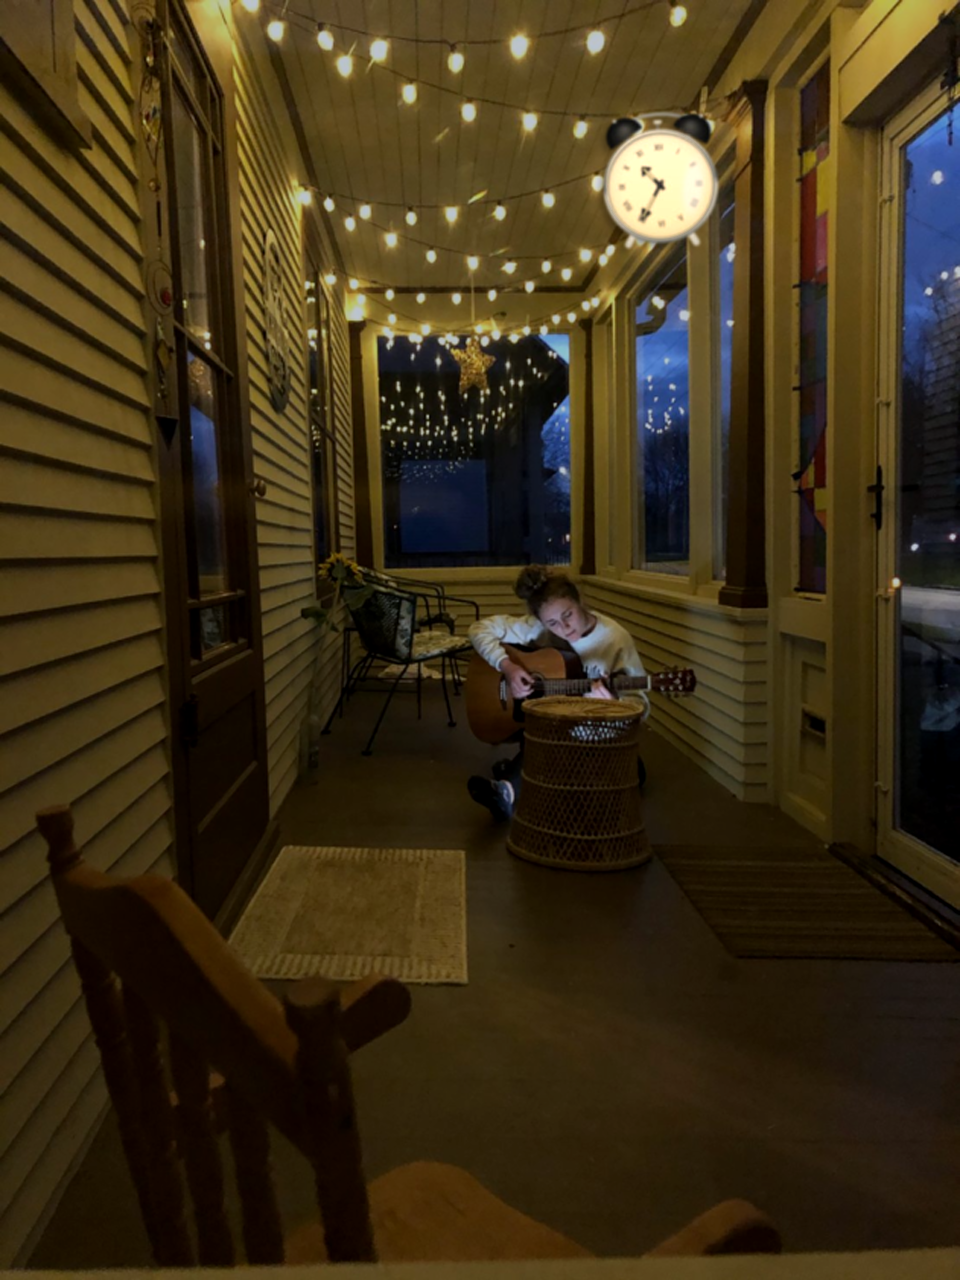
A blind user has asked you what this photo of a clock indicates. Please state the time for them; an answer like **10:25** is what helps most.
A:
**10:35**
